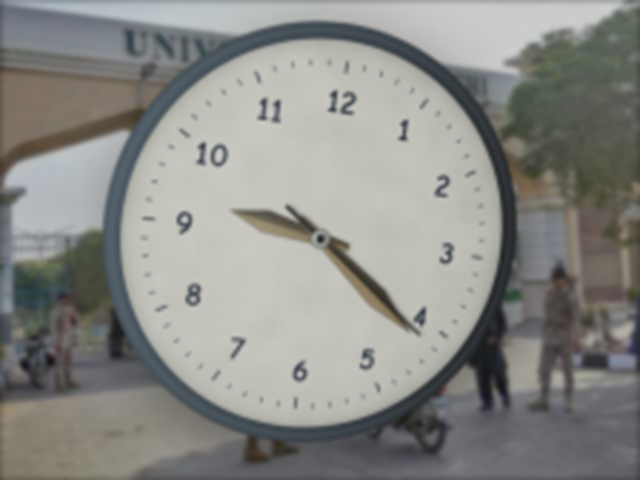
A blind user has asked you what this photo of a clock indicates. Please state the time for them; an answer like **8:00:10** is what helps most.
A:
**9:21:21**
